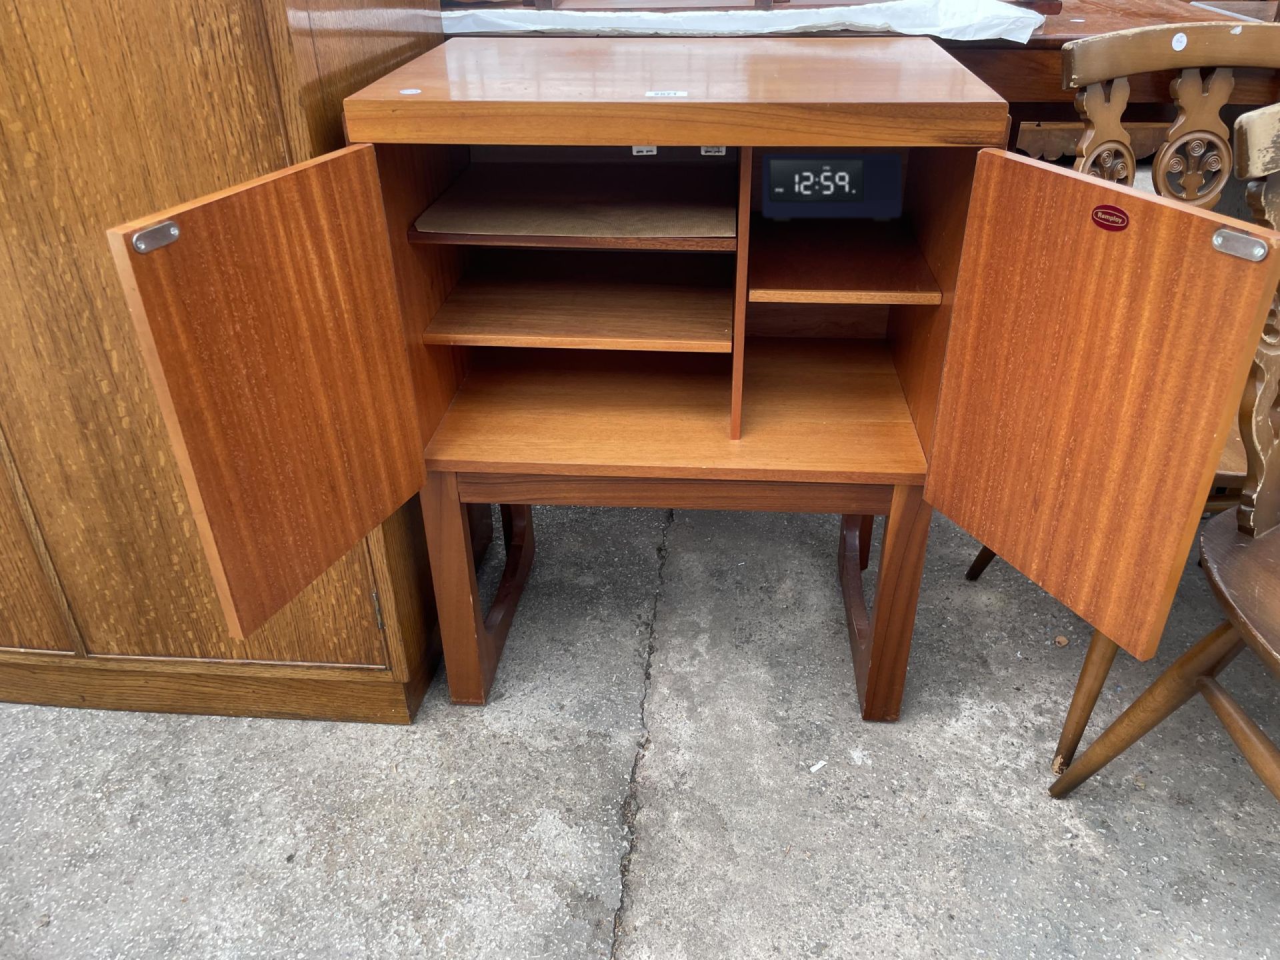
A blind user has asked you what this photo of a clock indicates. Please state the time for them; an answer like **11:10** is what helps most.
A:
**12:59**
